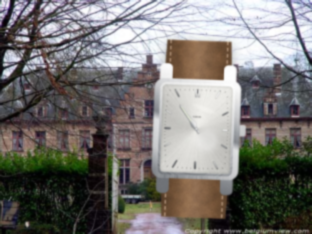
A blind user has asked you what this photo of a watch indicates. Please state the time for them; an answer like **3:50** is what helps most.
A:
**10:54**
